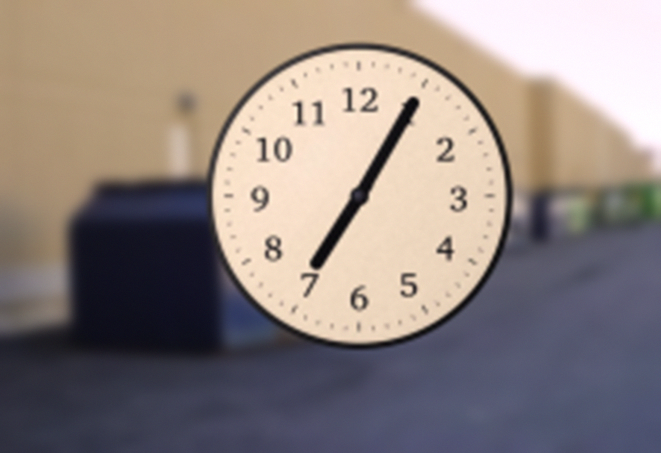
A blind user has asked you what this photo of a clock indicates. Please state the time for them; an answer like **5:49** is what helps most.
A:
**7:05**
